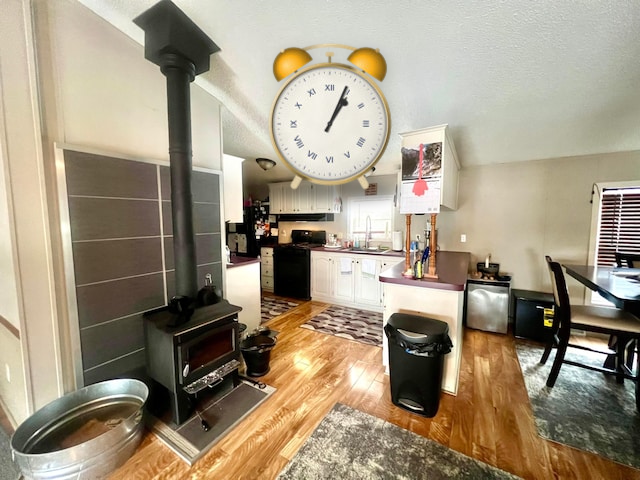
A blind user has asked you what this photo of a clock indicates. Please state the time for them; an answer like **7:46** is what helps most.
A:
**1:04**
